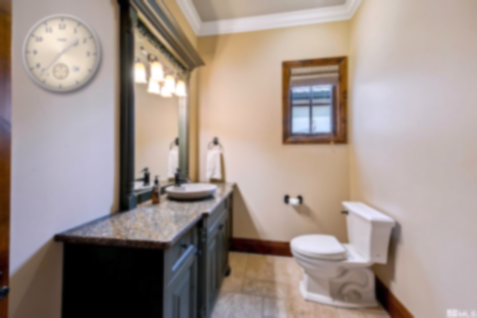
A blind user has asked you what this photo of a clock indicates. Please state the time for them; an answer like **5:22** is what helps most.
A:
**1:37**
